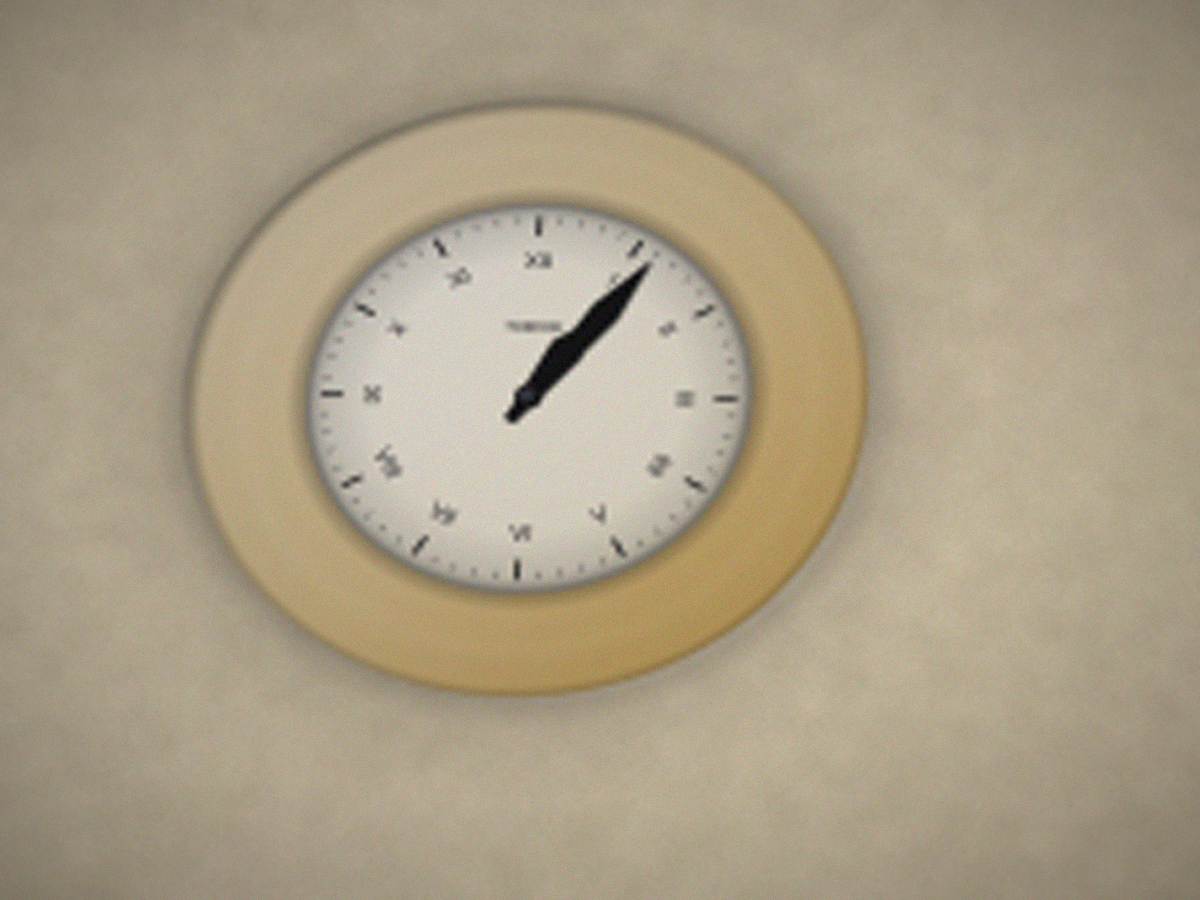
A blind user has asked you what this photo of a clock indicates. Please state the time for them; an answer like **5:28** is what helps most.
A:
**1:06**
